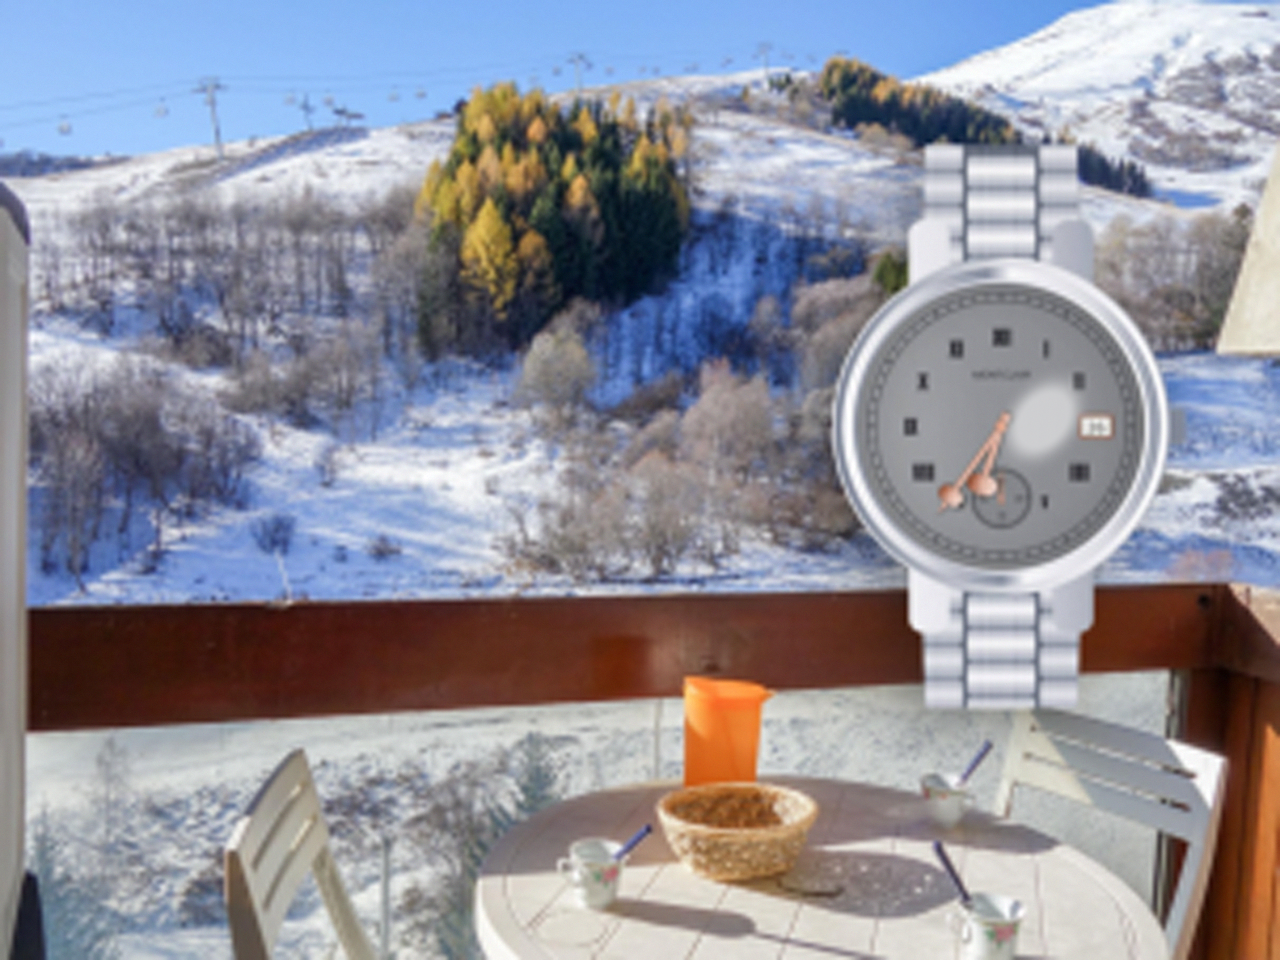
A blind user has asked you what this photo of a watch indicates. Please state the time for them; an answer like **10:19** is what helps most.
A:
**6:36**
